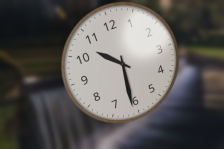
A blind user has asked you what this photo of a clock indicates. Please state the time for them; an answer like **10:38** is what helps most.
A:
**10:31**
